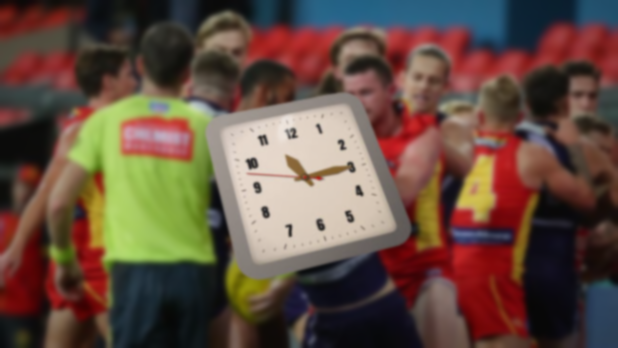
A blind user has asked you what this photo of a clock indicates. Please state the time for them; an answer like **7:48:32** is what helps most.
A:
**11:14:48**
